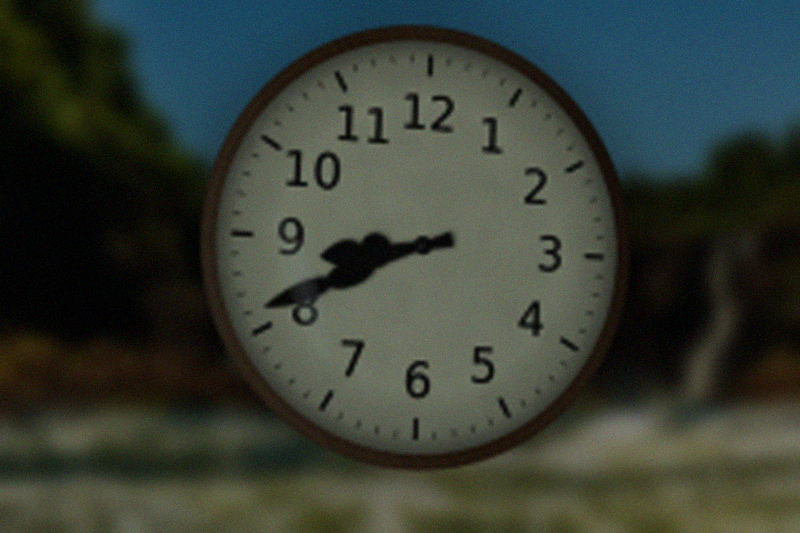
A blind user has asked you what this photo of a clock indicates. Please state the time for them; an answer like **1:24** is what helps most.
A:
**8:41**
